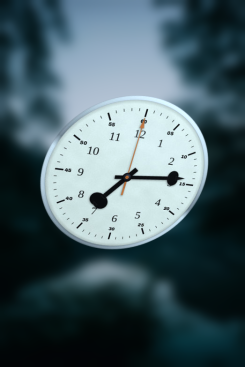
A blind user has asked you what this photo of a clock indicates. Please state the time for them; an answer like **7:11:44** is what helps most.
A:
**7:14:00**
